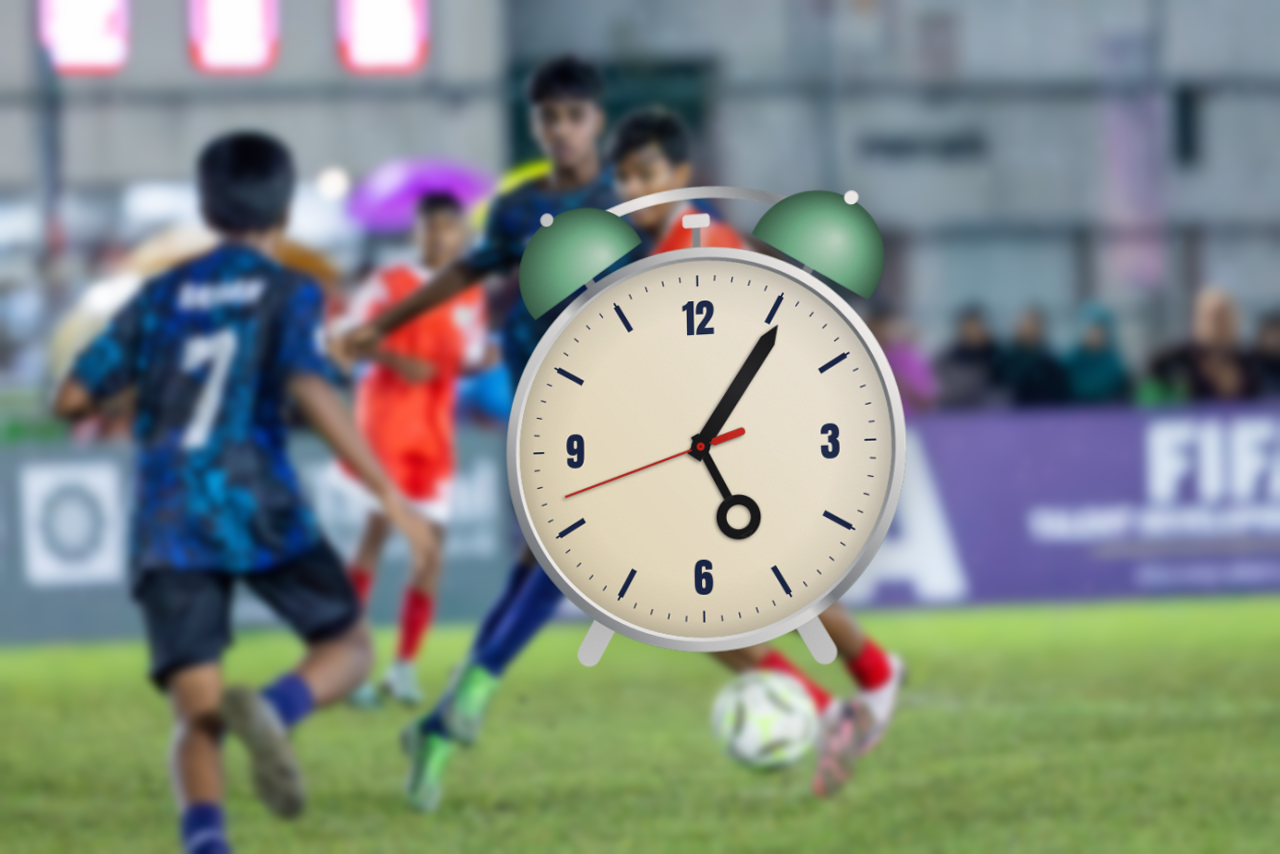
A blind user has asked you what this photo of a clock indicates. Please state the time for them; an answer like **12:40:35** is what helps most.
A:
**5:05:42**
